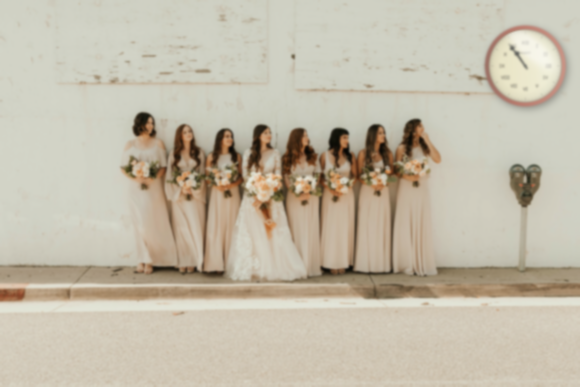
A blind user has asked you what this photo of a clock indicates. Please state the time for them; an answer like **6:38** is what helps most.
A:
**10:54**
